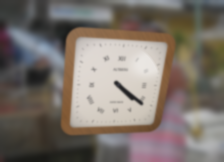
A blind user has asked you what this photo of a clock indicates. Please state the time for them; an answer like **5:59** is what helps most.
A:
**4:21**
